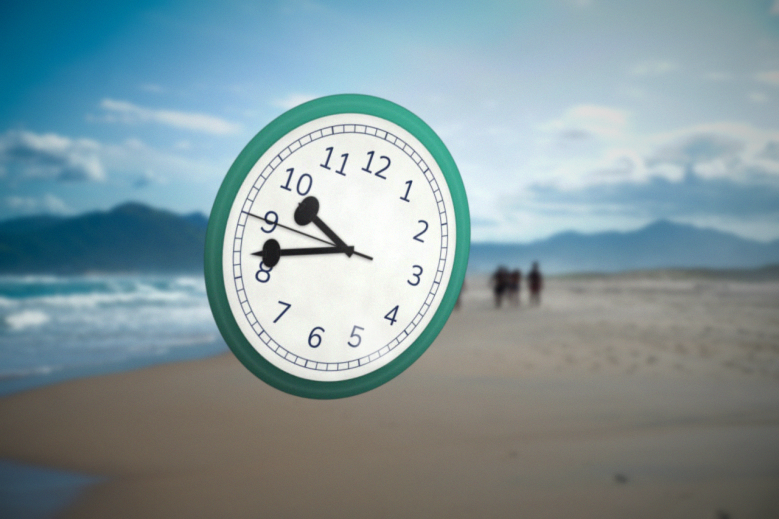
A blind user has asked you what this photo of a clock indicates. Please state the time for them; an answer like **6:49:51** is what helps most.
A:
**9:41:45**
